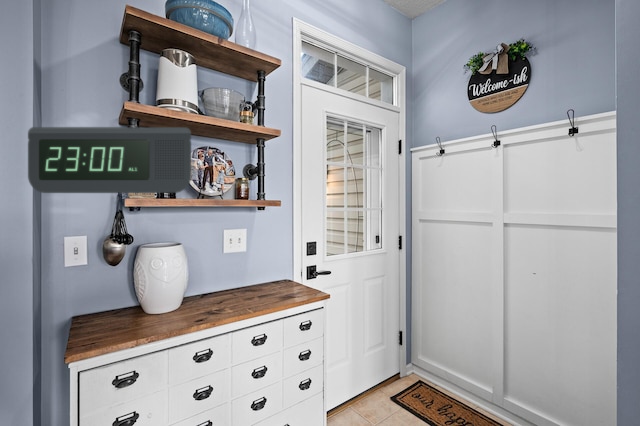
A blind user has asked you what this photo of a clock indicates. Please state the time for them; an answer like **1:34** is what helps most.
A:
**23:00**
